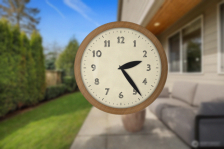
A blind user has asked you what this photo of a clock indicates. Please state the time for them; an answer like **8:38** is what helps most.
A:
**2:24**
